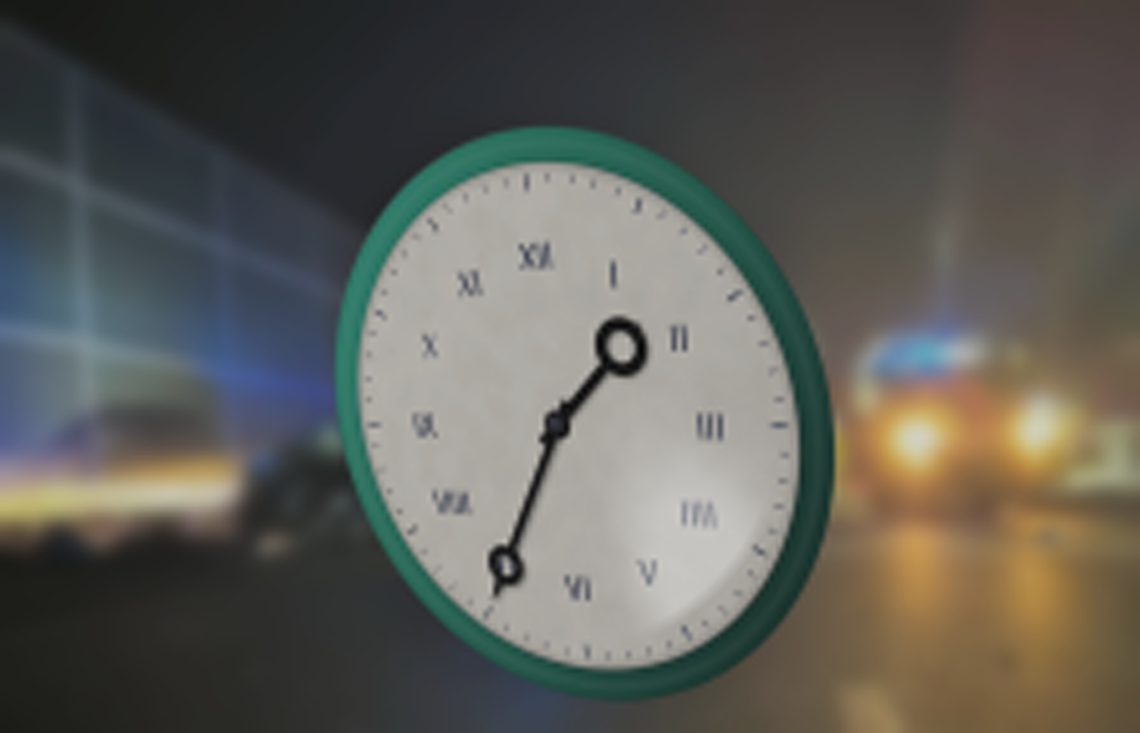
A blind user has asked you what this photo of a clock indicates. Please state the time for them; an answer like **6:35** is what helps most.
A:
**1:35**
